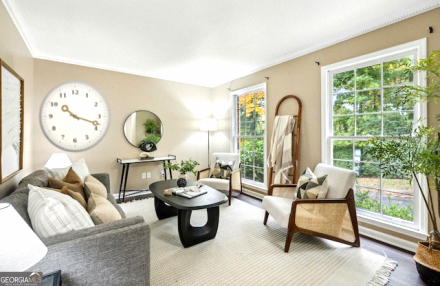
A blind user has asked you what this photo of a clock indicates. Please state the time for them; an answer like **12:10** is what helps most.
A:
**10:18**
